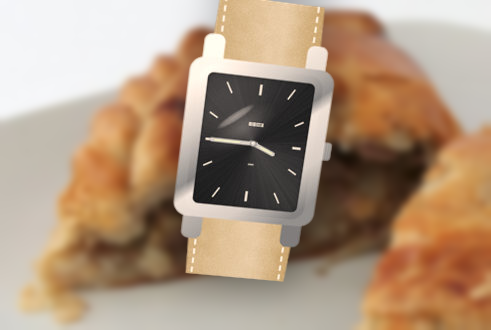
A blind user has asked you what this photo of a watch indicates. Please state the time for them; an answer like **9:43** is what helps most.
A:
**3:45**
